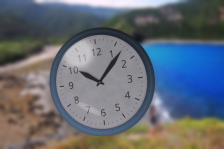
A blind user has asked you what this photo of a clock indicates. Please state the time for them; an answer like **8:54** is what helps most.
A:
**10:07**
